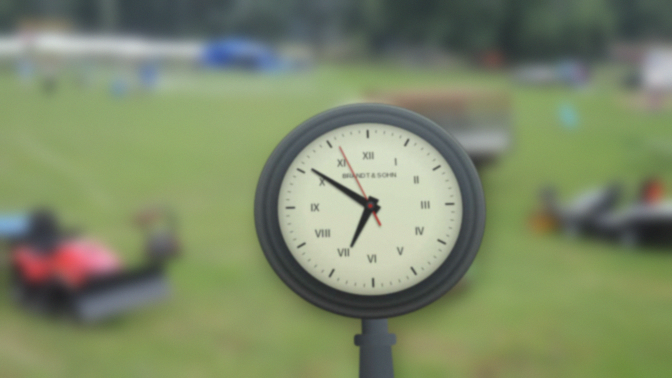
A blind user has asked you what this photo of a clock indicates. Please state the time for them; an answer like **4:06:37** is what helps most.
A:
**6:50:56**
